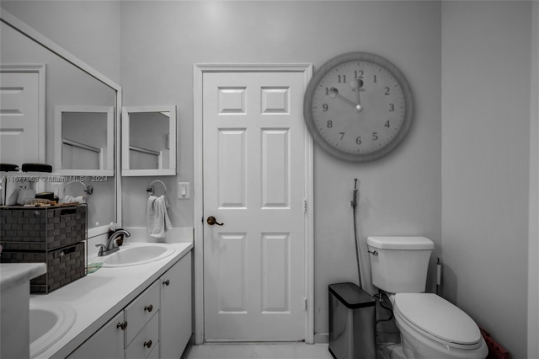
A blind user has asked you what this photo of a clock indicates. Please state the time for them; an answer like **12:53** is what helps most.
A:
**11:50**
